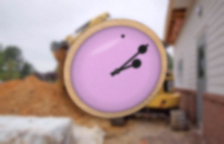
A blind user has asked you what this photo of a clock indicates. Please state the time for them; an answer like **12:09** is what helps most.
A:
**2:07**
